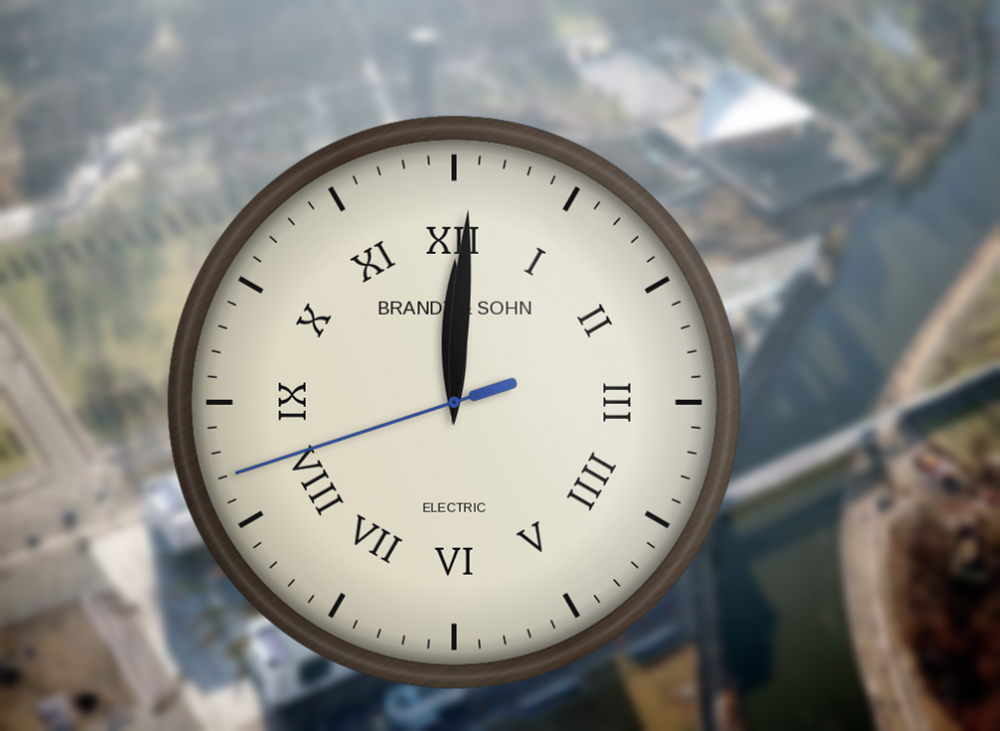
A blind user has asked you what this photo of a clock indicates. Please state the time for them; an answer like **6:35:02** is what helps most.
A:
**12:00:42**
